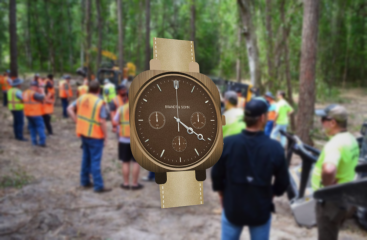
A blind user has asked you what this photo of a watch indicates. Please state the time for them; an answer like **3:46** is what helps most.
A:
**4:21**
